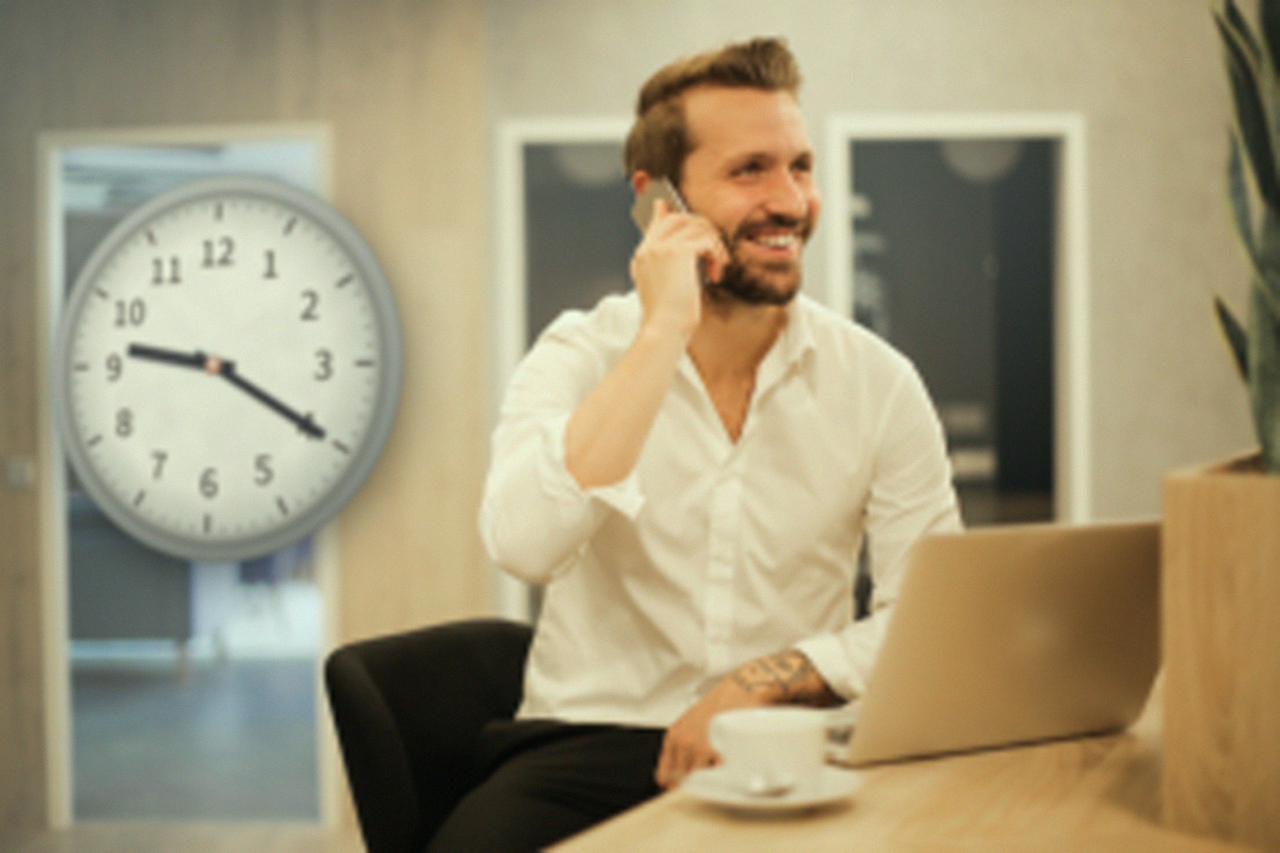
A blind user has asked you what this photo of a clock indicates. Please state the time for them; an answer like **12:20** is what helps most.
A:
**9:20**
